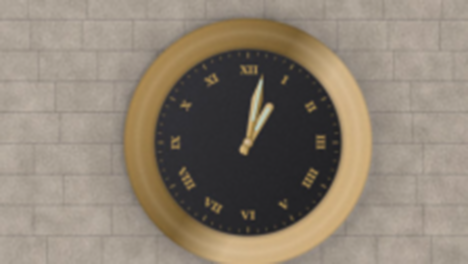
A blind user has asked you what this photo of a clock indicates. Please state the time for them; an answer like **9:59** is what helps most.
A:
**1:02**
